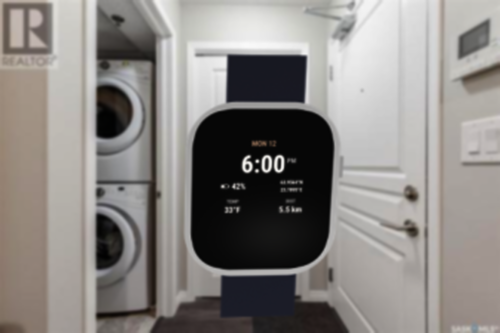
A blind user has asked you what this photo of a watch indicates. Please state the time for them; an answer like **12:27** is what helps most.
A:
**6:00**
